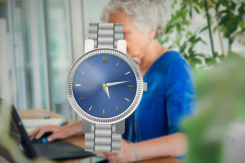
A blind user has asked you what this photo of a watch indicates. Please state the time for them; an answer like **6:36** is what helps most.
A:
**5:13**
